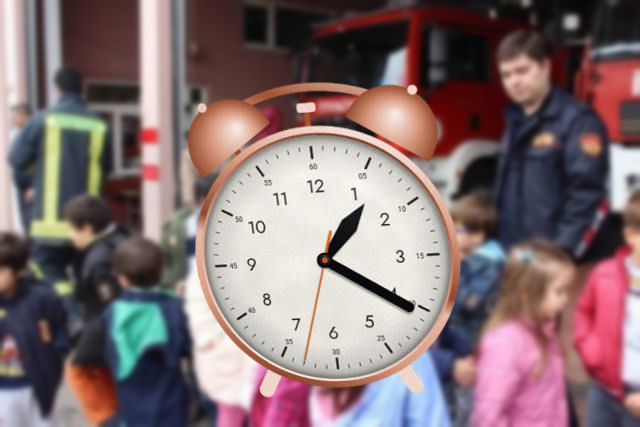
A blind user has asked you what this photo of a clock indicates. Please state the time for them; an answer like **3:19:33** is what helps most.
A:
**1:20:33**
